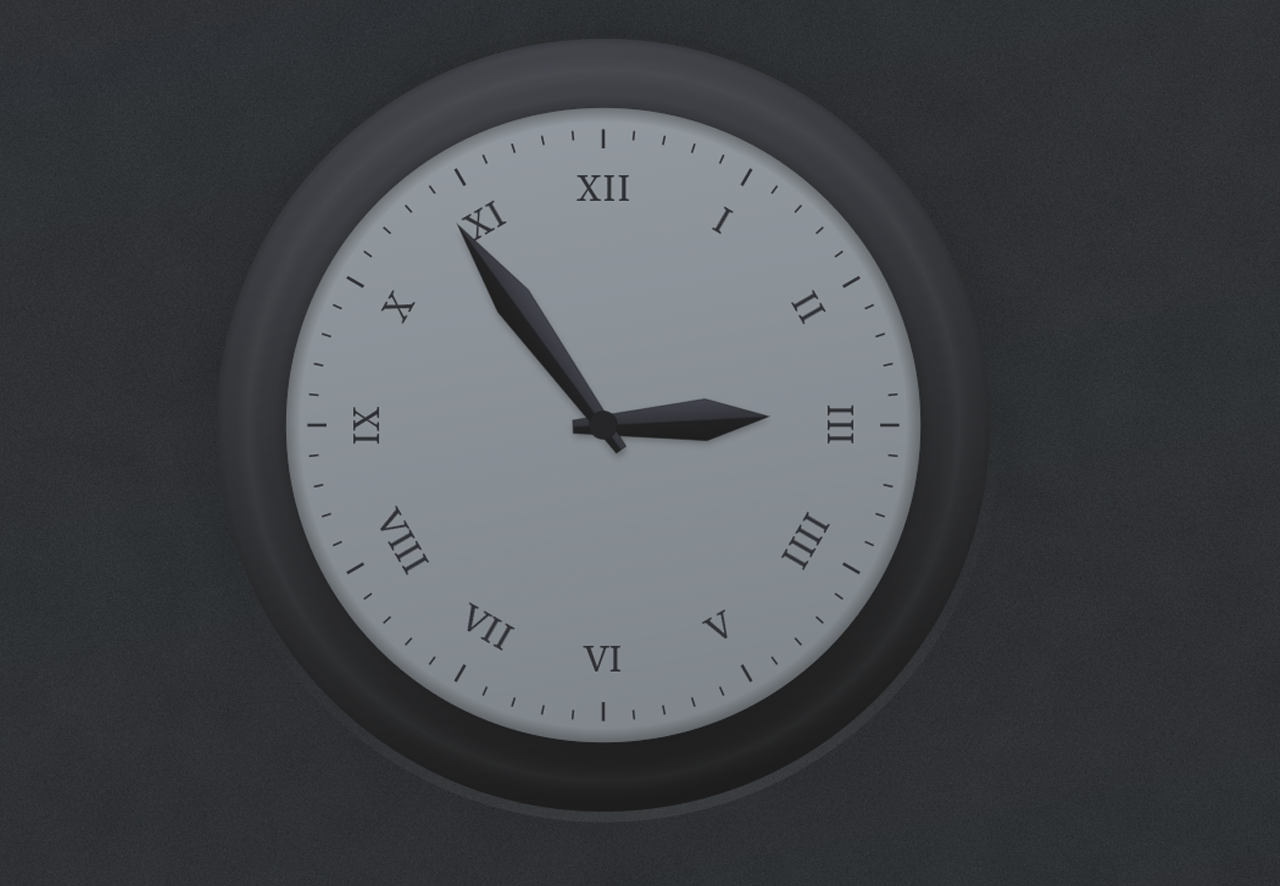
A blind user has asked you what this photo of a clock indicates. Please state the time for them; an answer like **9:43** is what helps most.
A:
**2:54**
